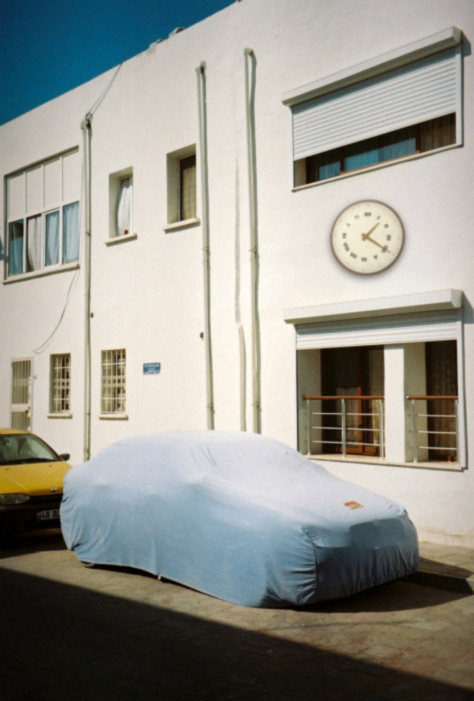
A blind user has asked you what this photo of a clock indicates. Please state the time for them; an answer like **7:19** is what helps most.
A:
**1:20**
